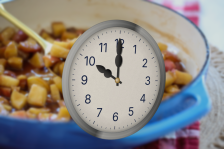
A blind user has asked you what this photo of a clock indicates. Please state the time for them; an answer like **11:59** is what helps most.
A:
**10:00**
